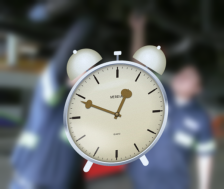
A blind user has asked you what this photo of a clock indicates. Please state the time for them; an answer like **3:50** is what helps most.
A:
**12:49**
